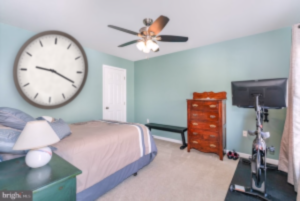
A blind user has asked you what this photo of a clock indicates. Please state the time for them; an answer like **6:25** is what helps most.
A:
**9:19**
